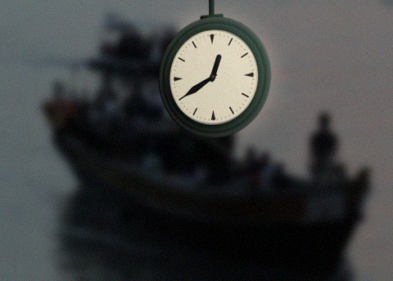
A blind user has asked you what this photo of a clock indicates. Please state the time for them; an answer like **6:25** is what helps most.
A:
**12:40**
